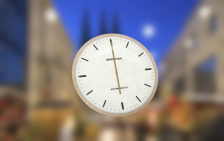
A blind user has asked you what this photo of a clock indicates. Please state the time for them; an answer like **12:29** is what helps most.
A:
**6:00**
